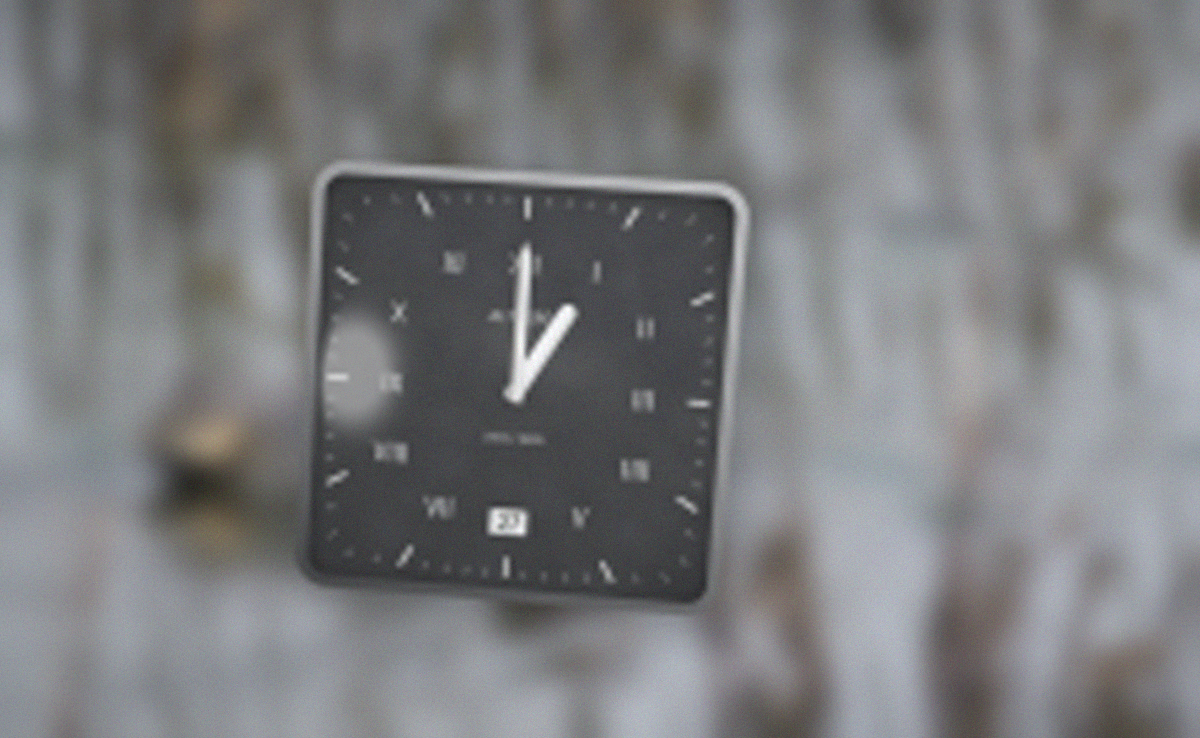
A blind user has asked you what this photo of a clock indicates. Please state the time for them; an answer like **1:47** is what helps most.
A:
**1:00**
